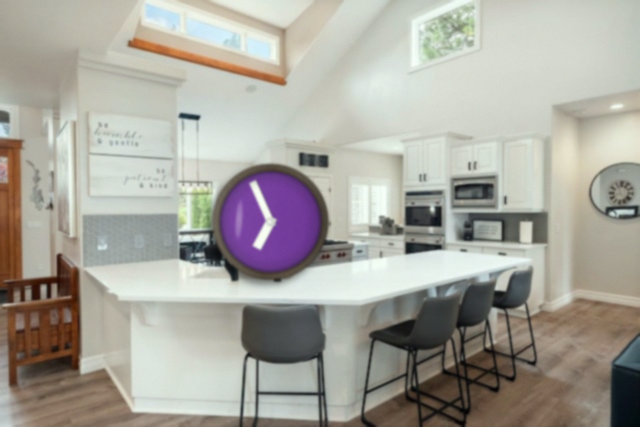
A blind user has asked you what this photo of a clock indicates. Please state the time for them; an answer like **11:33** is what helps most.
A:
**6:56**
